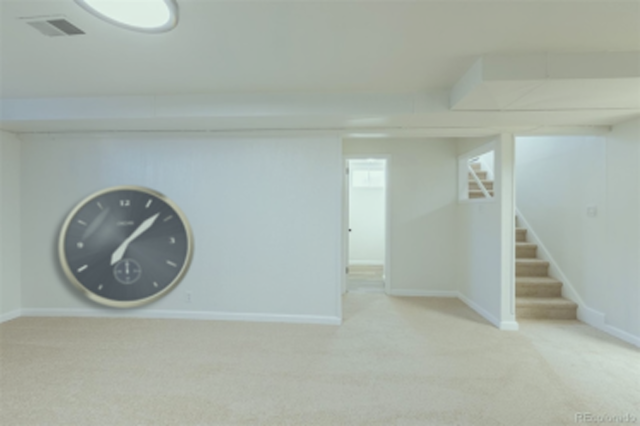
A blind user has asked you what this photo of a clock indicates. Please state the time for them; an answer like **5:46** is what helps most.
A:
**7:08**
